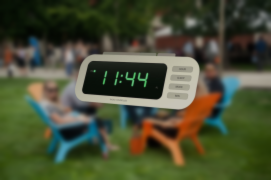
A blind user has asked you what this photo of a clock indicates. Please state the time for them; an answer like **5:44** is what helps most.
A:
**11:44**
